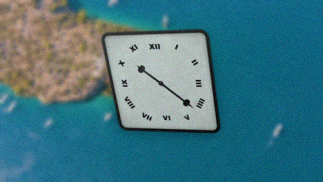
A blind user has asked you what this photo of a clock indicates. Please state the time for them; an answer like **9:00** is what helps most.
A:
**10:22**
